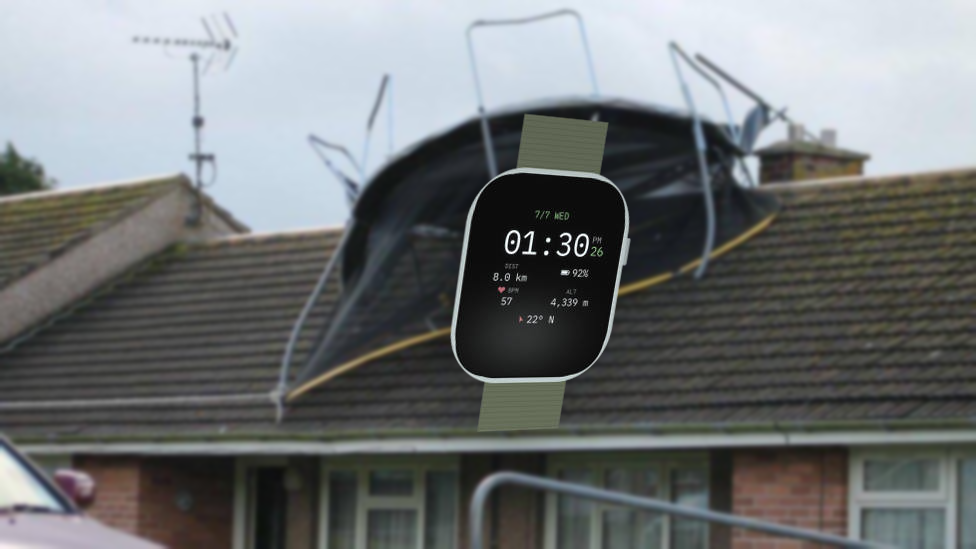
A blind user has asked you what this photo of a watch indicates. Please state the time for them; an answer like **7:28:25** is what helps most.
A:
**1:30:26**
